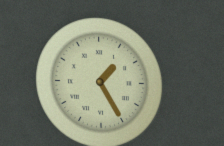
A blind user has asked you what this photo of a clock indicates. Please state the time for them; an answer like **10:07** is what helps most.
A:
**1:25**
